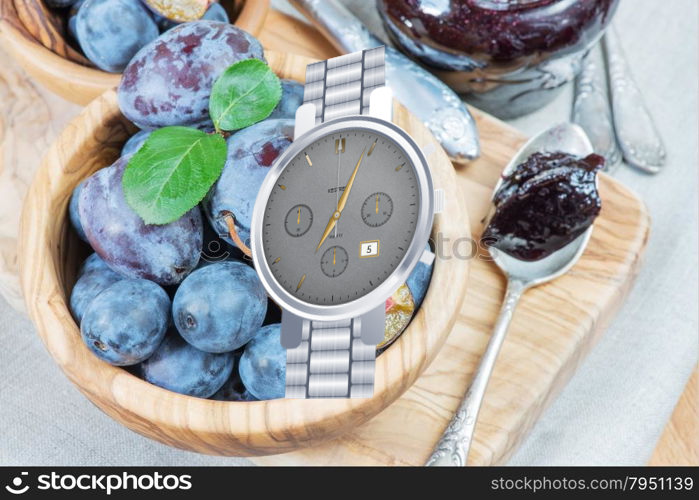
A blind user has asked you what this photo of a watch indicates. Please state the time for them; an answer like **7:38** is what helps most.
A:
**7:04**
